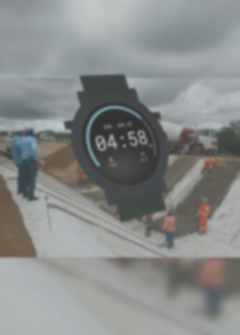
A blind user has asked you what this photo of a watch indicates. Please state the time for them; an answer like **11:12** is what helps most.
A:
**4:58**
